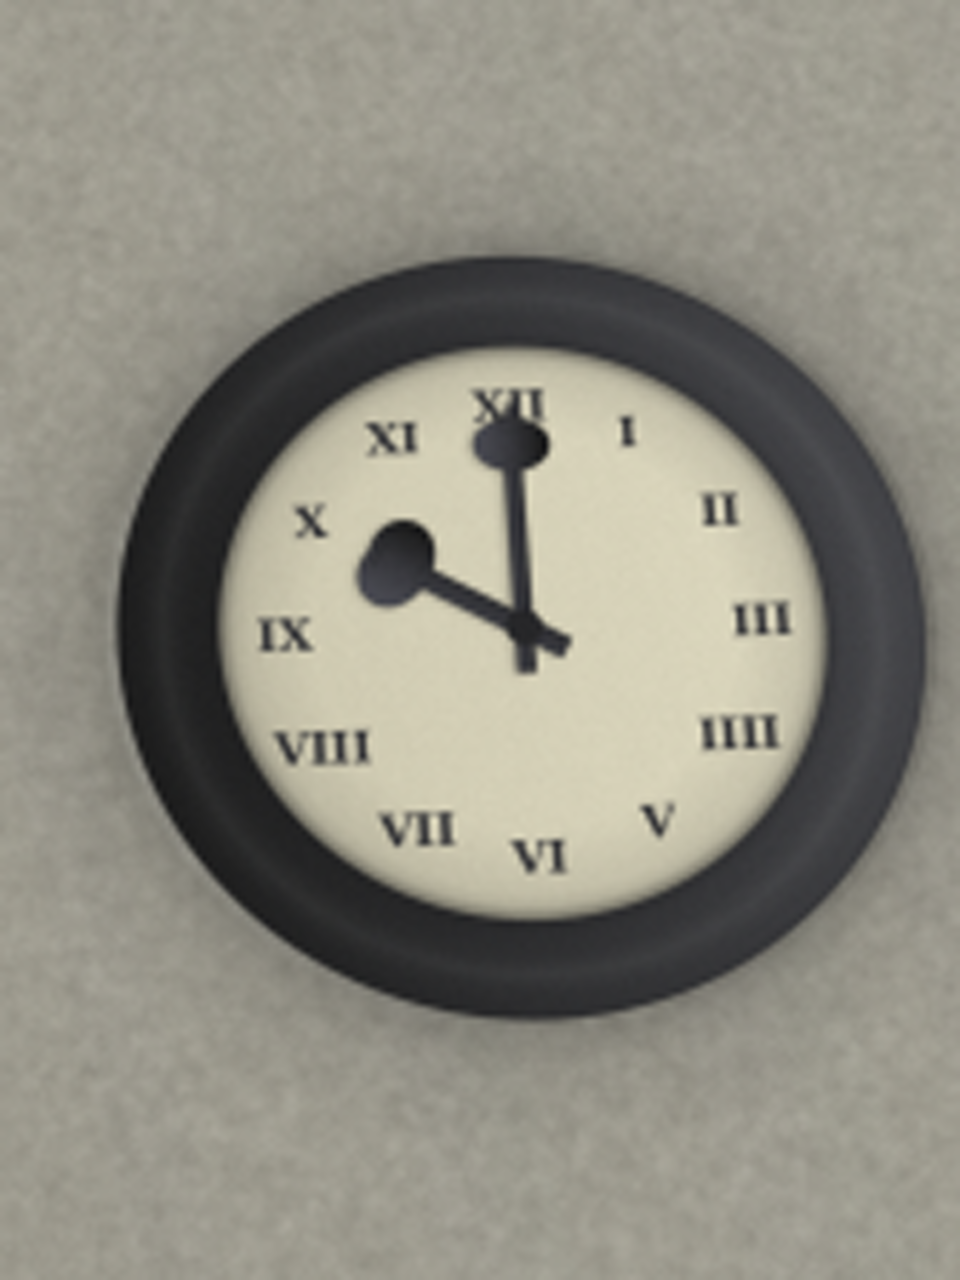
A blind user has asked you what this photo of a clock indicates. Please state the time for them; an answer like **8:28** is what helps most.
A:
**10:00**
